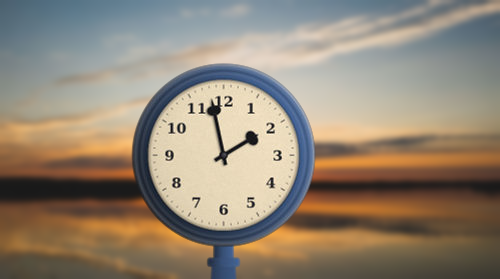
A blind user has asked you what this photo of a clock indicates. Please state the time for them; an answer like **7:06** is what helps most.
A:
**1:58**
